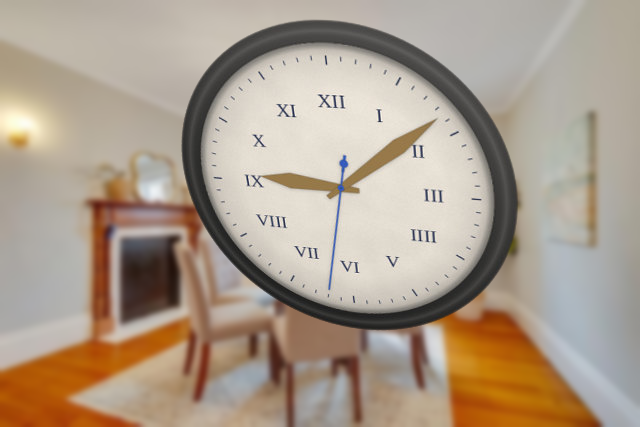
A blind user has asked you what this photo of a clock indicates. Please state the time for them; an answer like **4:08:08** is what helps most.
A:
**9:08:32**
